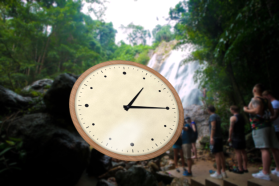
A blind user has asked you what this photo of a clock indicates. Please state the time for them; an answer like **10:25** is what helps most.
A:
**1:15**
